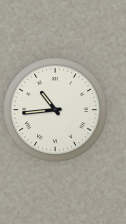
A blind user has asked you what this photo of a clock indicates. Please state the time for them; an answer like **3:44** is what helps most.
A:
**10:44**
